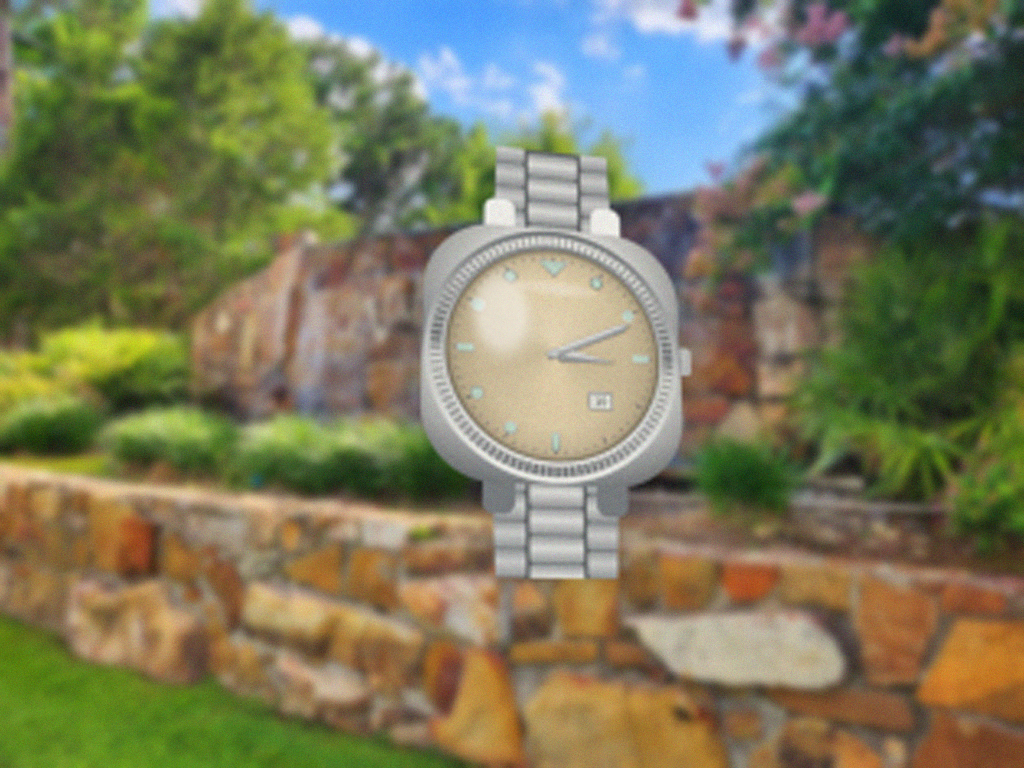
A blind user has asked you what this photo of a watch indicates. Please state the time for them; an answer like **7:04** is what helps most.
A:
**3:11**
